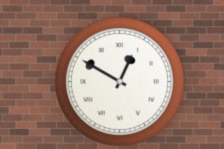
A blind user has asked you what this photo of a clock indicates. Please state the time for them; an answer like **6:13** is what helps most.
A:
**12:50**
